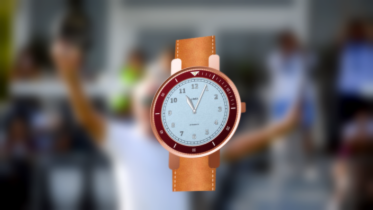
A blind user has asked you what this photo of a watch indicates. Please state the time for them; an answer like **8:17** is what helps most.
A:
**11:04**
